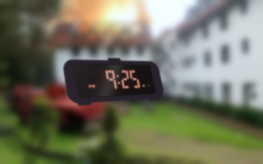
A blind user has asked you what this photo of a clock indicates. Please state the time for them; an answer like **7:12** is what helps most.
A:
**9:25**
